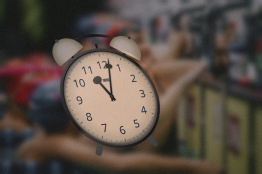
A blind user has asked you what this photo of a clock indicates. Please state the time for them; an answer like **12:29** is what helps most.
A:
**11:02**
